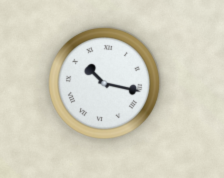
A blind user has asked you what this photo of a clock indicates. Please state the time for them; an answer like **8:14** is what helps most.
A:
**10:16**
